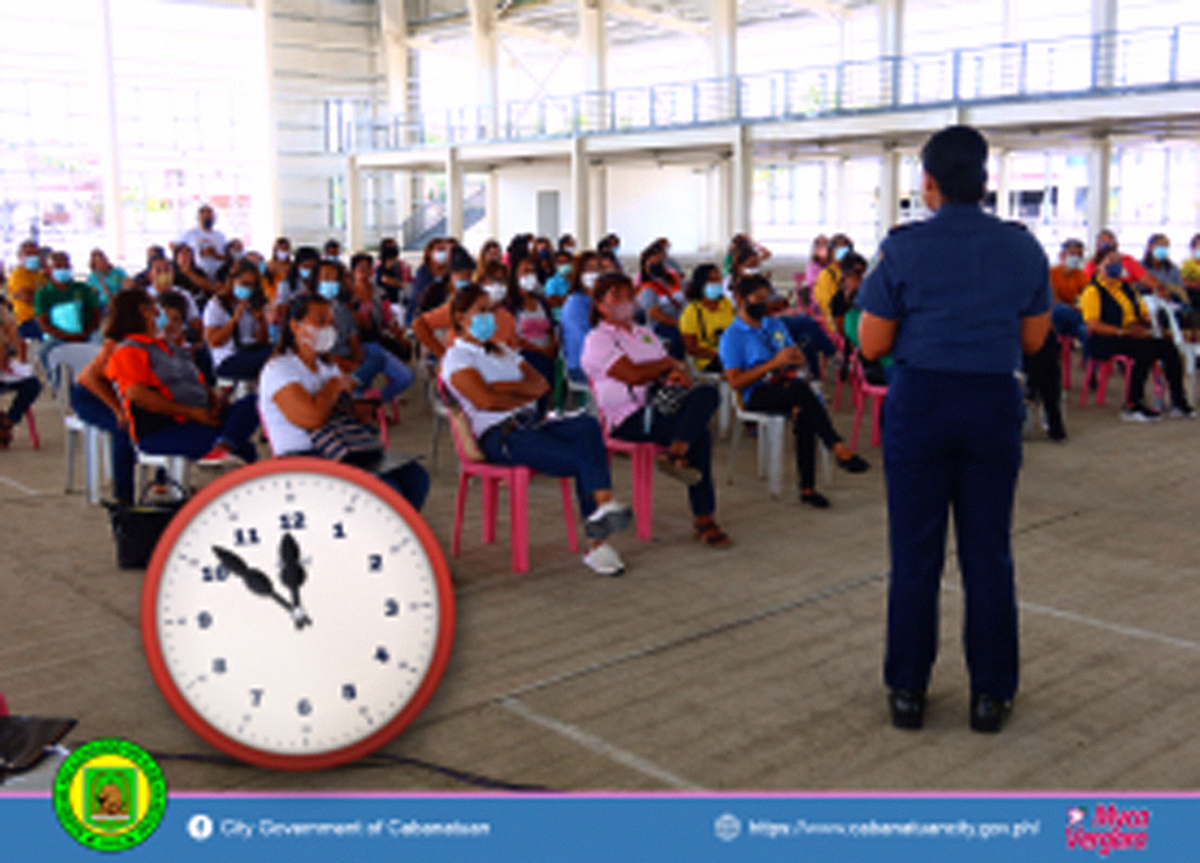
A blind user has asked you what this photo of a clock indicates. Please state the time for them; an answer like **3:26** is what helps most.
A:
**11:52**
